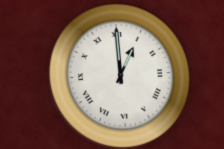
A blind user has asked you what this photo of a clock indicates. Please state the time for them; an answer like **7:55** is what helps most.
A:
**1:00**
